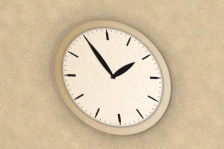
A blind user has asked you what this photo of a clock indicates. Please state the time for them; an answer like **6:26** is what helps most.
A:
**1:55**
